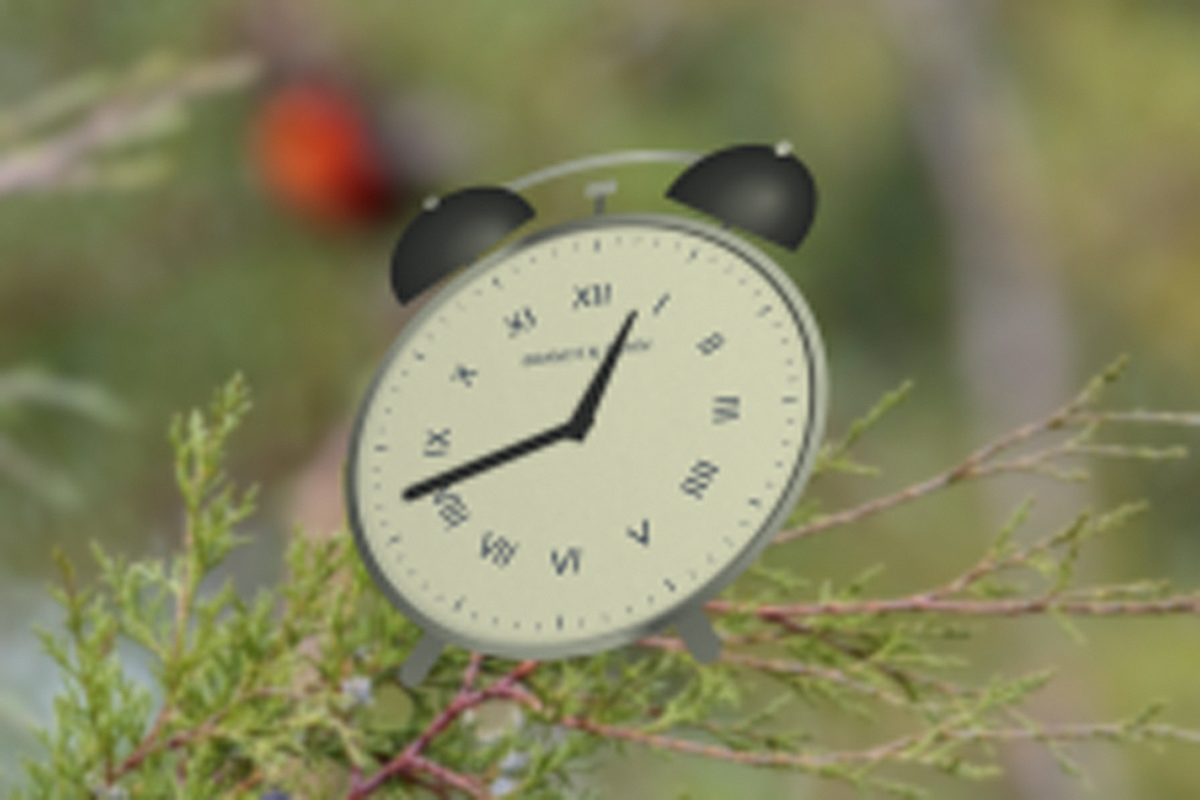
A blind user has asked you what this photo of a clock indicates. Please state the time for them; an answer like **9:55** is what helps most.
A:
**12:42**
